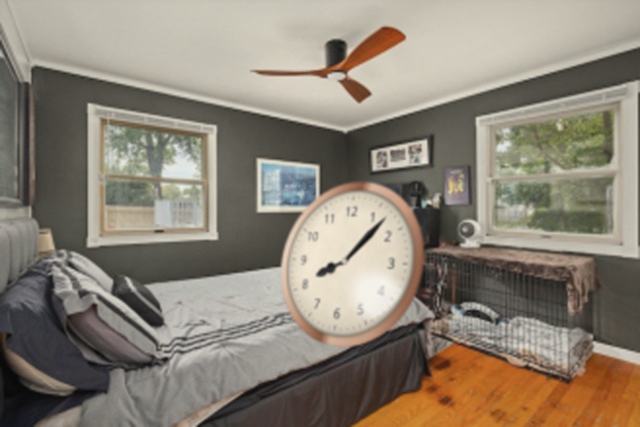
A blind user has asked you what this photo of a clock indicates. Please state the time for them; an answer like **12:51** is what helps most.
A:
**8:07**
